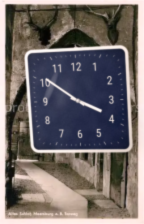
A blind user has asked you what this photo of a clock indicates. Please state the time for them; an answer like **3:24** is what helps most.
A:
**3:51**
